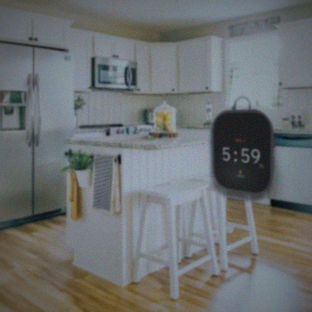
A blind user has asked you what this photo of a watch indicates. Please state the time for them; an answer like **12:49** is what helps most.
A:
**5:59**
